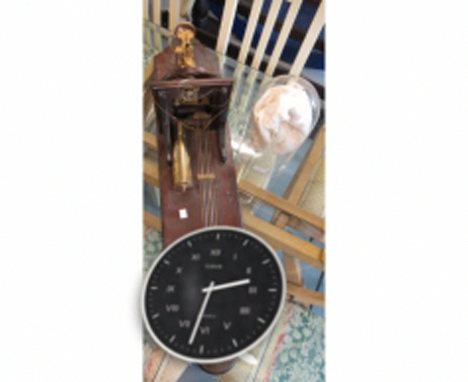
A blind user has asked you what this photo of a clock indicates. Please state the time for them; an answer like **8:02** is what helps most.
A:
**2:32**
